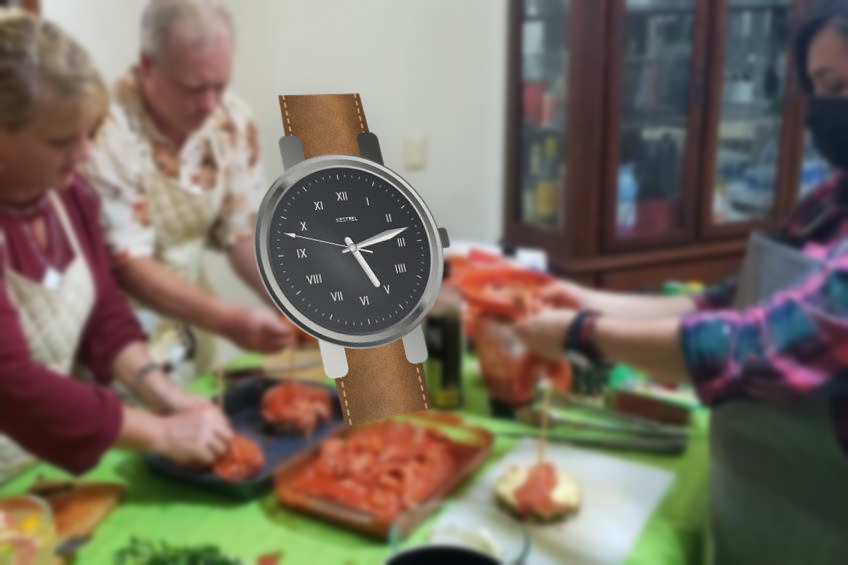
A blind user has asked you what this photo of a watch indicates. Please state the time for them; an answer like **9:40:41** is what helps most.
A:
**5:12:48**
